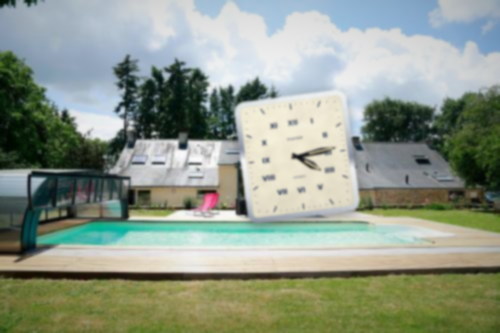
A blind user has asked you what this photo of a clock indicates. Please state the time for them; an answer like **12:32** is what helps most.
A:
**4:14**
